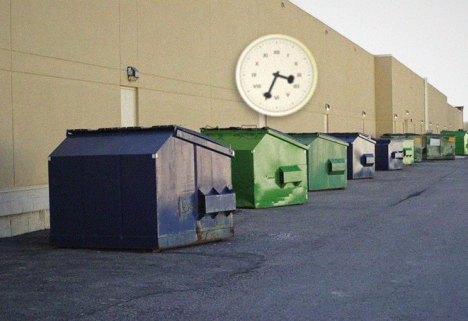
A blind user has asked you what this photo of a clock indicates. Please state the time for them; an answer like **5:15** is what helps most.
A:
**3:34**
